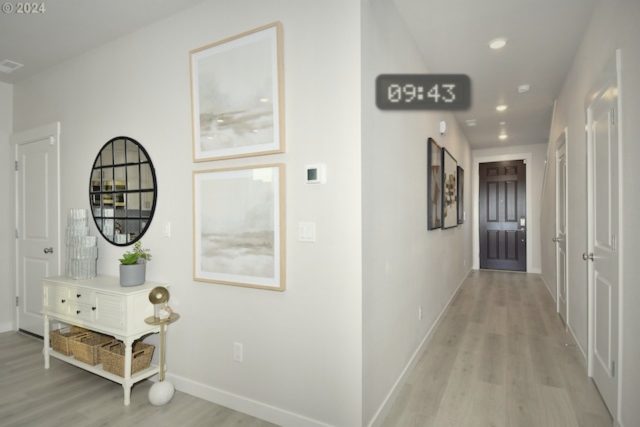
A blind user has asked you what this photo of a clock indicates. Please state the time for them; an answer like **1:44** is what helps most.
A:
**9:43**
